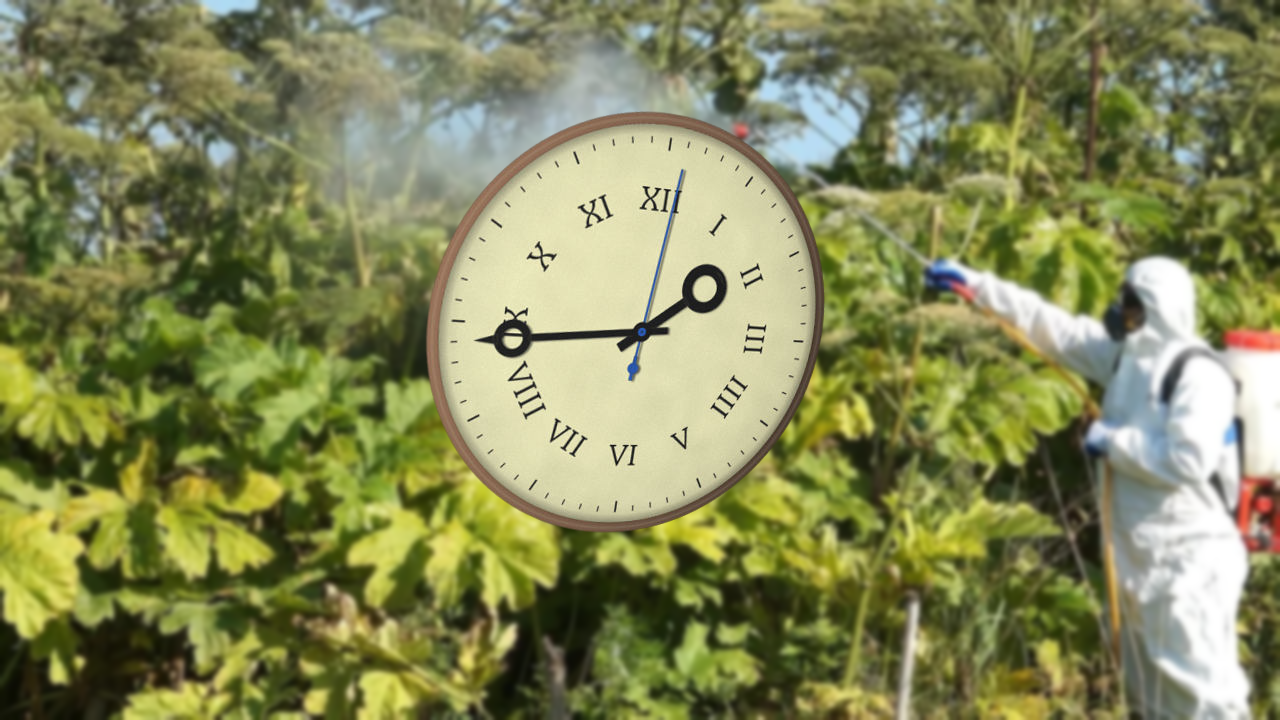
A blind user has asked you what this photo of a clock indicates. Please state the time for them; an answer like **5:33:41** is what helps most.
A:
**1:44:01**
